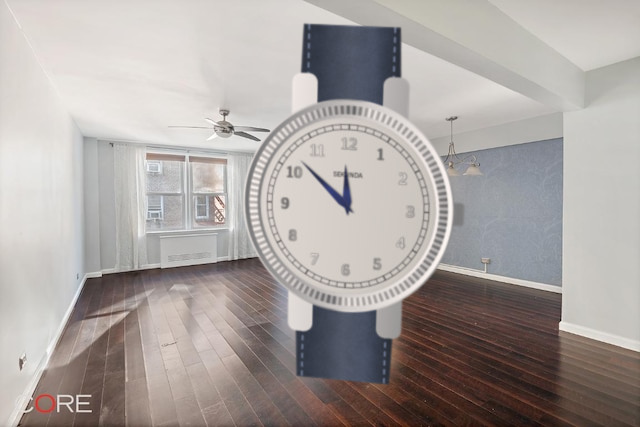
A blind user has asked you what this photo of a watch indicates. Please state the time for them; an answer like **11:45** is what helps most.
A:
**11:52**
